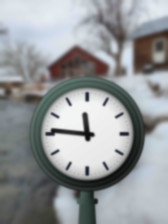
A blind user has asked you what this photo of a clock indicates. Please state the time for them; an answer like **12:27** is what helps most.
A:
**11:46**
